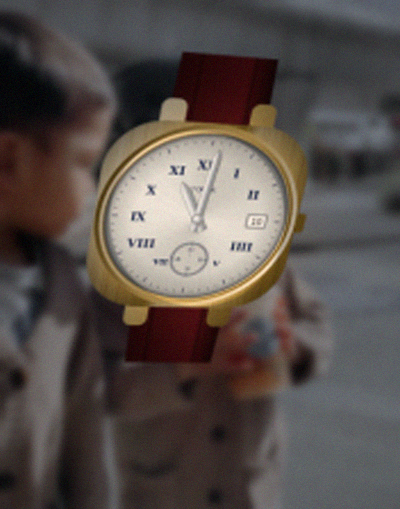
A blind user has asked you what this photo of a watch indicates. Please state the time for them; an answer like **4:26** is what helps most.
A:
**11:01**
